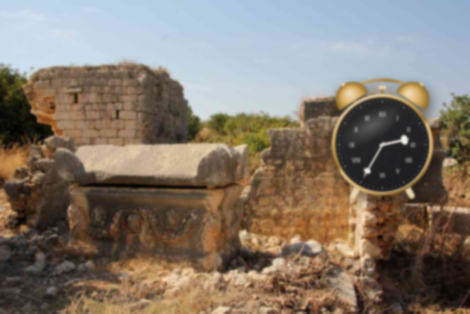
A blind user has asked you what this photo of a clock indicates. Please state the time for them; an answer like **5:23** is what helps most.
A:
**2:35**
